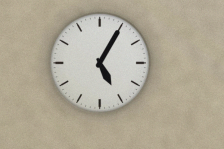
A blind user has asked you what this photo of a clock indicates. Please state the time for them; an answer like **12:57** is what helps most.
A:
**5:05**
